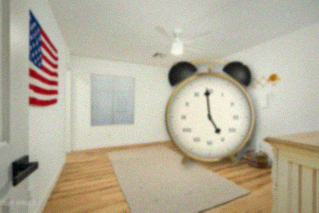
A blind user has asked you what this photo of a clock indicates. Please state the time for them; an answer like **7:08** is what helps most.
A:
**4:59**
